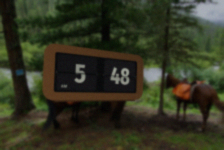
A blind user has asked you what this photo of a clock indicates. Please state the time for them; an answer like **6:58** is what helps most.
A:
**5:48**
